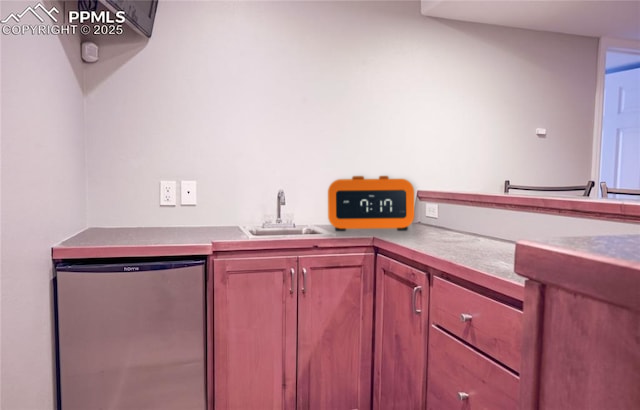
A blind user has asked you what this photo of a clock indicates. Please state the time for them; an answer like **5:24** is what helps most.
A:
**7:17**
